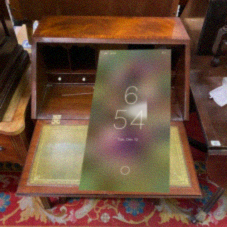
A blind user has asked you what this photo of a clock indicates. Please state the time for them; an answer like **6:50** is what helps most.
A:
**6:54**
